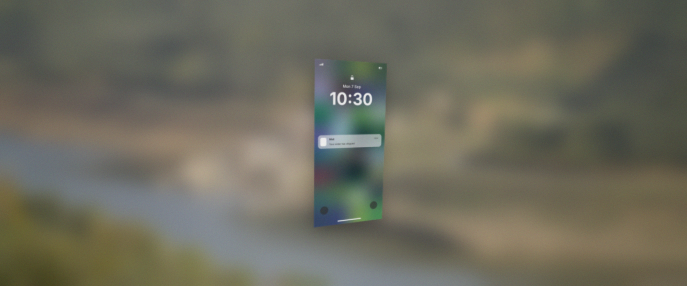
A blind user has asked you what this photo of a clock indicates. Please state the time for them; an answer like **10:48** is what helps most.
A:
**10:30**
